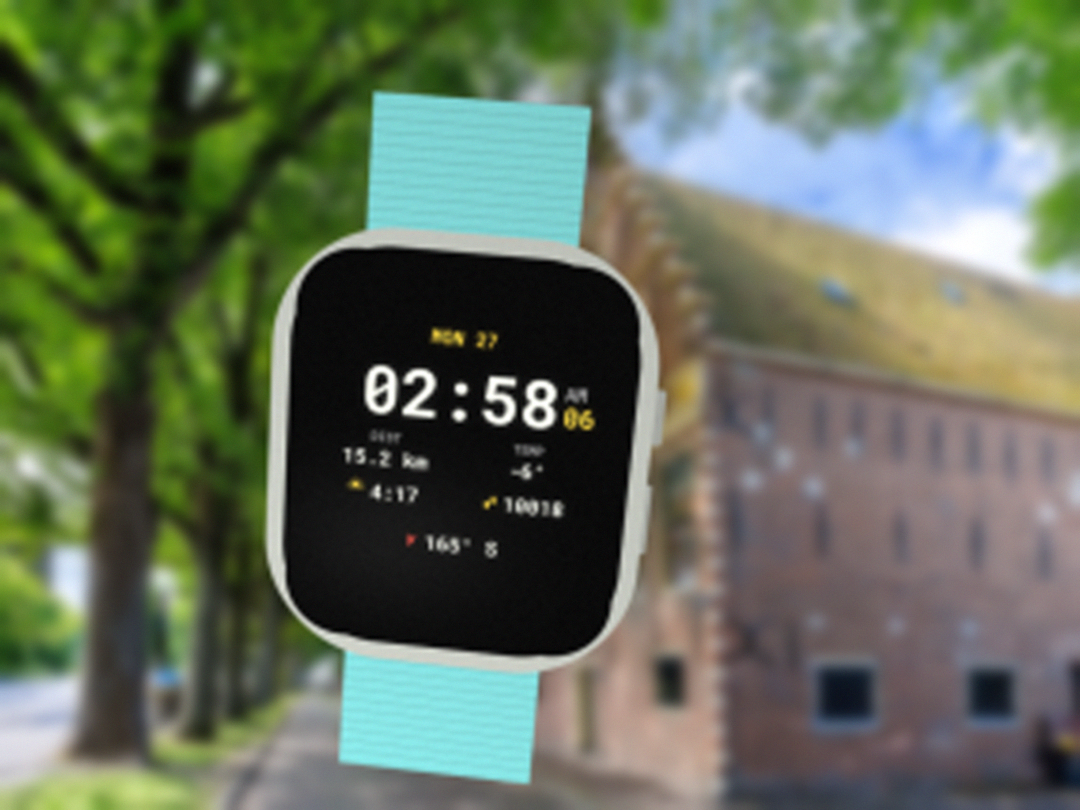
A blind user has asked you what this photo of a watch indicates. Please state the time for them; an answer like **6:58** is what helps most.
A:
**2:58**
